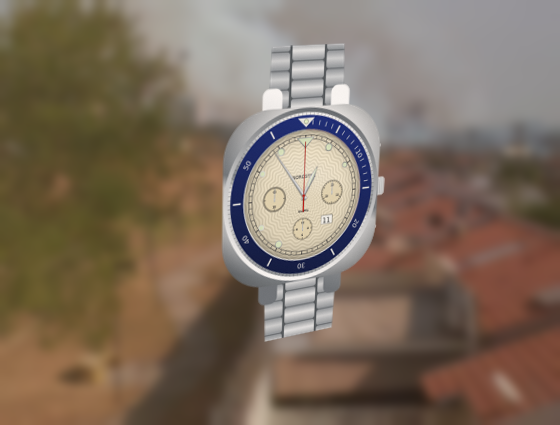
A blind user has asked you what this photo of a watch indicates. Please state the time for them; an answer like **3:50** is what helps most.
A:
**12:54**
